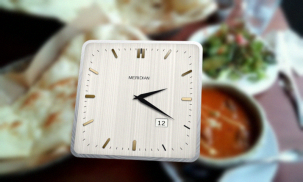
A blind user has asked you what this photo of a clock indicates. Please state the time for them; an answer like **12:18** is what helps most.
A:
**2:20**
